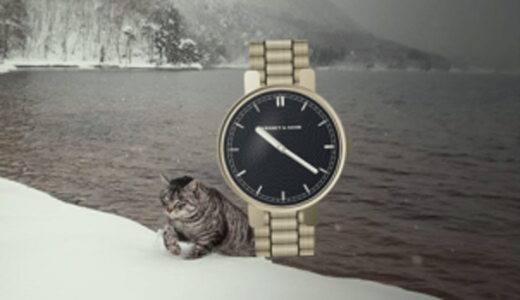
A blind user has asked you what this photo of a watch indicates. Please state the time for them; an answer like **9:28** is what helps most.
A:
**10:21**
